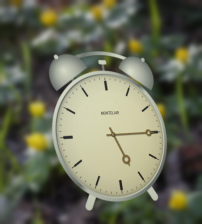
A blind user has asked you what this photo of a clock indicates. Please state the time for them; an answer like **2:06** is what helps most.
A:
**5:15**
